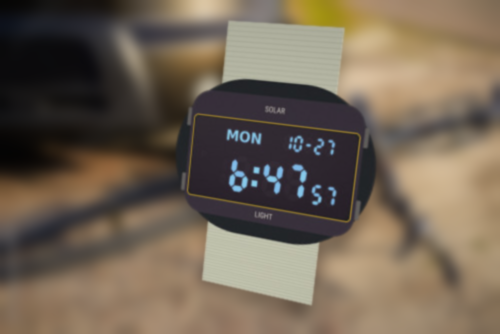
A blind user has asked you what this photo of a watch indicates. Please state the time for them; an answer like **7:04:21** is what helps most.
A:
**6:47:57**
